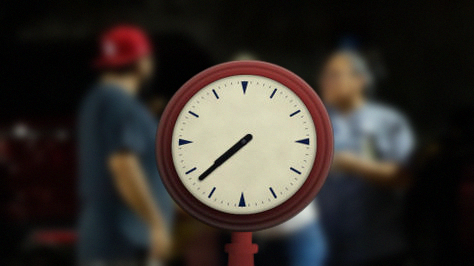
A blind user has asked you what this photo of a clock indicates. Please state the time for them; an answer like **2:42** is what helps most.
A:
**7:38**
